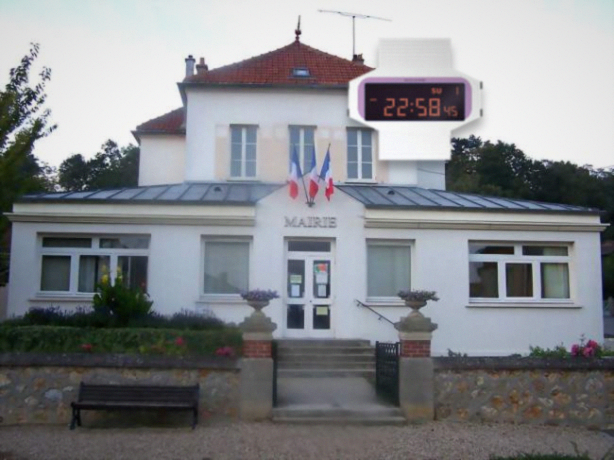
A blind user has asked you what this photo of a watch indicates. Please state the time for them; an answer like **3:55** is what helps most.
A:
**22:58**
